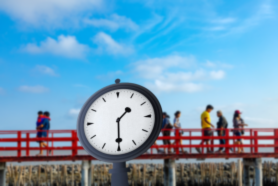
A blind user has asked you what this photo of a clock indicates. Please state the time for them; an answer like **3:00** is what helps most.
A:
**1:30**
